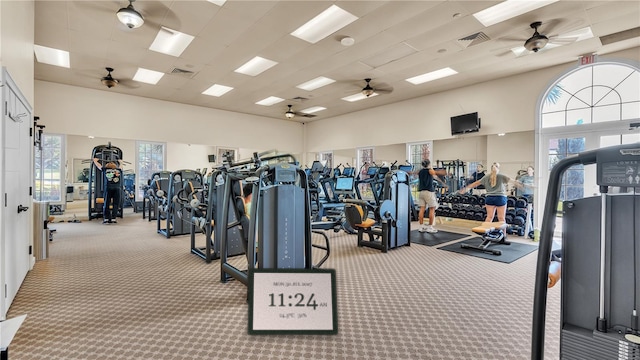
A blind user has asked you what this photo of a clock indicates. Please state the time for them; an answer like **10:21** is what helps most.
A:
**11:24**
